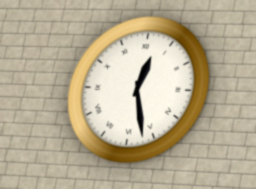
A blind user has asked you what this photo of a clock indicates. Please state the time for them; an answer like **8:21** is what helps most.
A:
**12:27**
